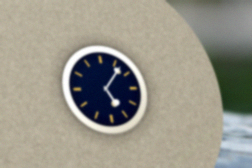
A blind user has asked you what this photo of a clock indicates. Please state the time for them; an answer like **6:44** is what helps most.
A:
**5:07**
